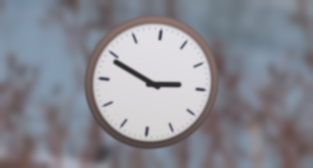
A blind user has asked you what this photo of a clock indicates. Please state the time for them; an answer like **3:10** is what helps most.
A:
**2:49**
